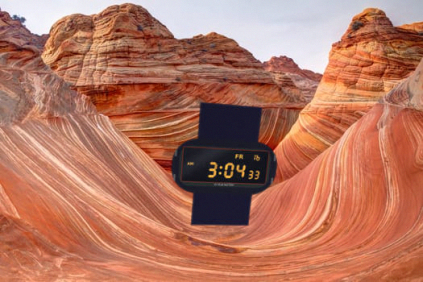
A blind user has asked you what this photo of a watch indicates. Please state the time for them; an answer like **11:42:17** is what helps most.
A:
**3:04:33**
